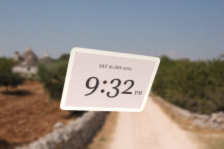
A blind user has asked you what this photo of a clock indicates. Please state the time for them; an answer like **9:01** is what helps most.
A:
**9:32**
